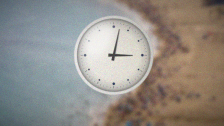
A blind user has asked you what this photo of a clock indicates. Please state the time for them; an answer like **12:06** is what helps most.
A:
**3:02**
